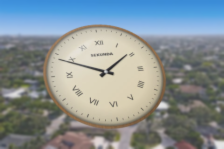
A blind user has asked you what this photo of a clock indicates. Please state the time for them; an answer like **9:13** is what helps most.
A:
**1:49**
